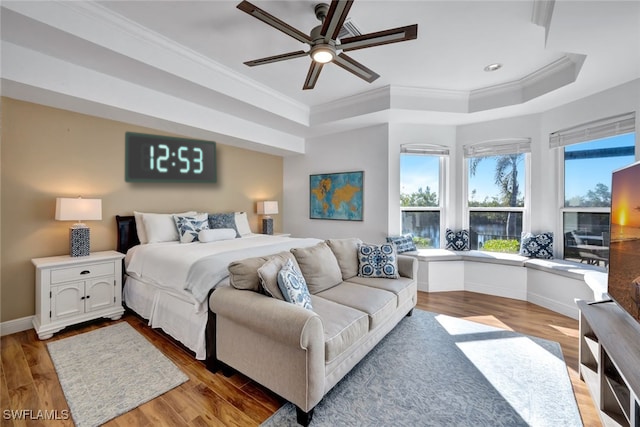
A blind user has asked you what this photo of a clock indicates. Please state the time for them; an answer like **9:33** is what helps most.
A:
**12:53**
